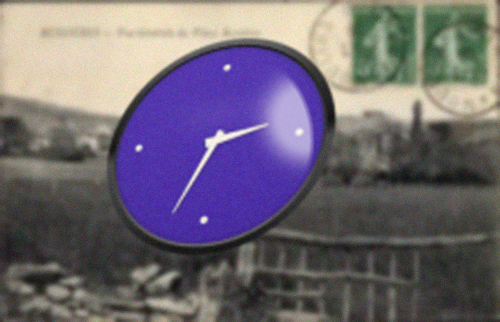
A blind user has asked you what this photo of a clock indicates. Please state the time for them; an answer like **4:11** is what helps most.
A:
**2:34**
